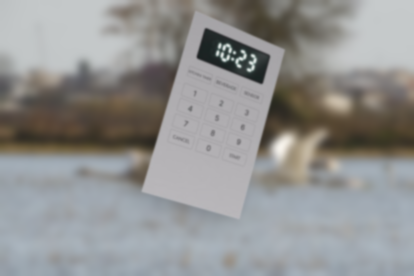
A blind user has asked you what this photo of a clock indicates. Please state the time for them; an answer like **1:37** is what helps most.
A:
**10:23**
